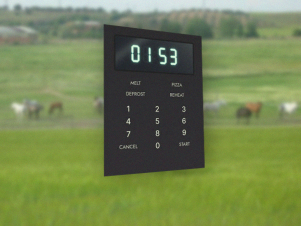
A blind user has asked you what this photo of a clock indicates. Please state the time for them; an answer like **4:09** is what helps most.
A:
**1:53**
